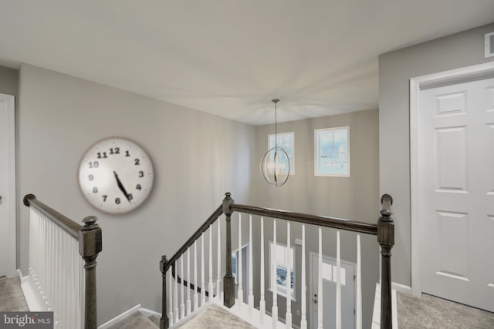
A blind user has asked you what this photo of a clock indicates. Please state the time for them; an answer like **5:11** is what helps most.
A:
**5:26**
